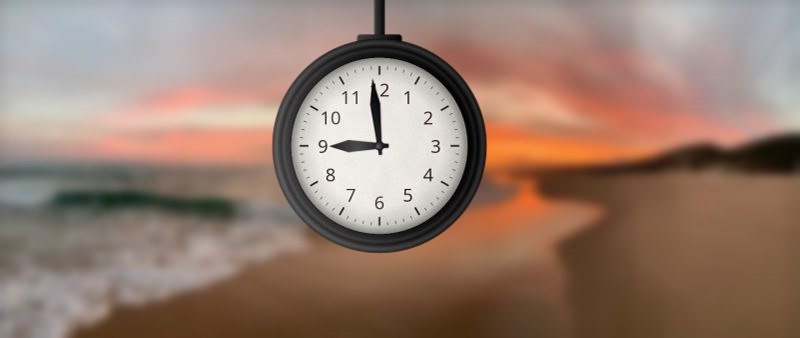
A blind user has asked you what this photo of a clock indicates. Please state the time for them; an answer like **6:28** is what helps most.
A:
**8:59**
